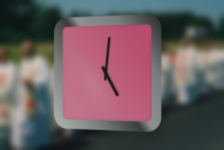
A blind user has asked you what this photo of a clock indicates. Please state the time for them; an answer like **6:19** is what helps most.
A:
**5:01**
